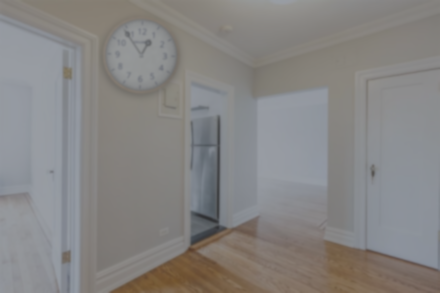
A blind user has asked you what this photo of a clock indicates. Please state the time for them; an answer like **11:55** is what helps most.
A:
**12:54**
